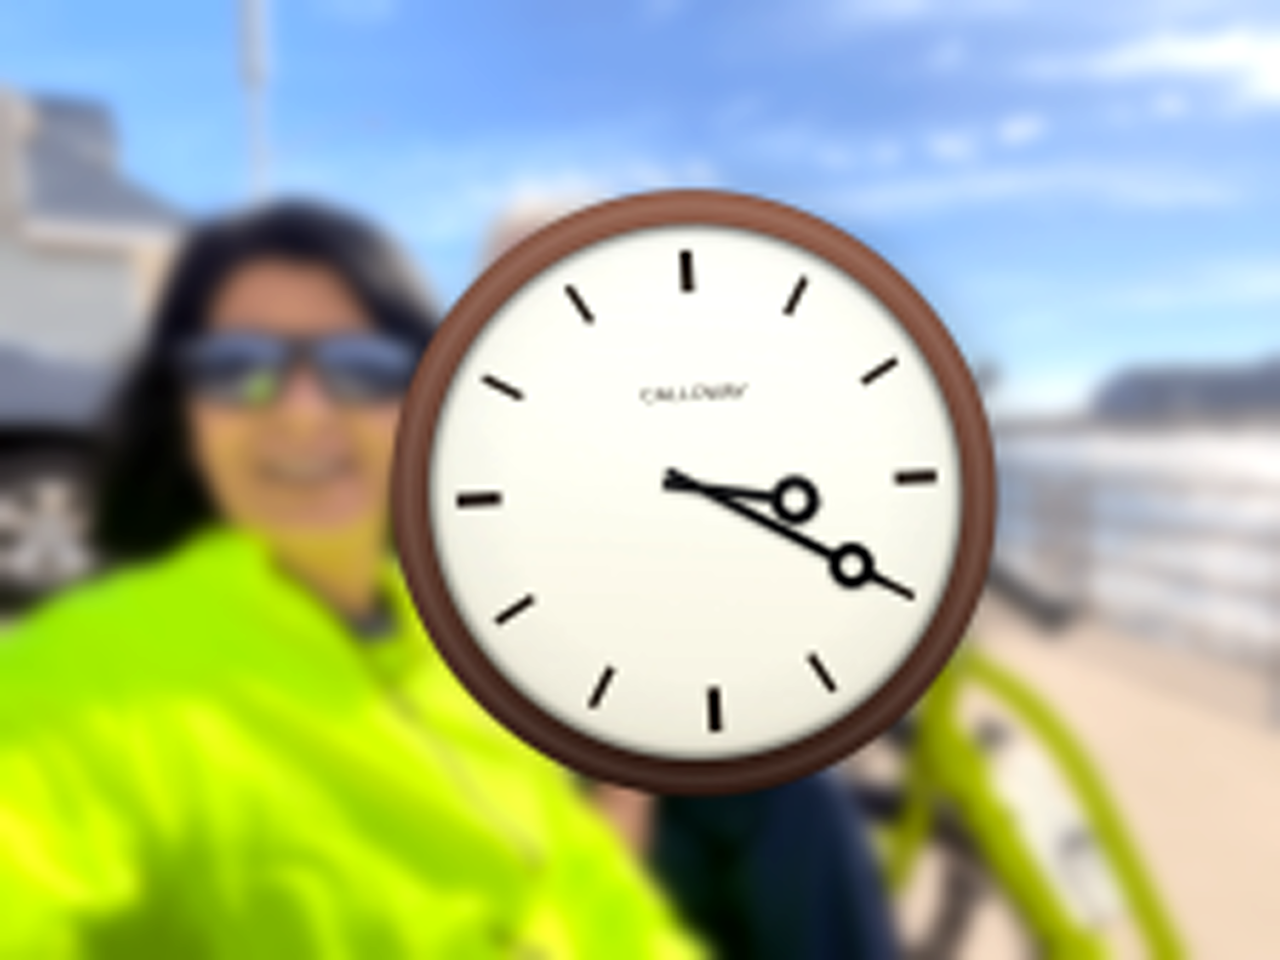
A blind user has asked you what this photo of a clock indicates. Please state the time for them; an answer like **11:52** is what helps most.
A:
**3:20**
